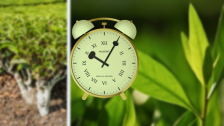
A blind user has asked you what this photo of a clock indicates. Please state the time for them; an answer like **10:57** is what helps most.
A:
**10:05**
